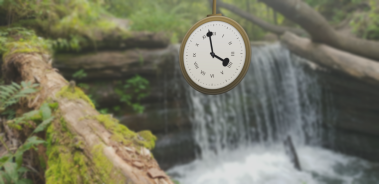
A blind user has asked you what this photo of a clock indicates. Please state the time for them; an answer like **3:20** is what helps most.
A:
**3:58**
